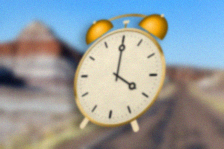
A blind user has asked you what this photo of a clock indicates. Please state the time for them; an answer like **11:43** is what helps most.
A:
**4:00**
